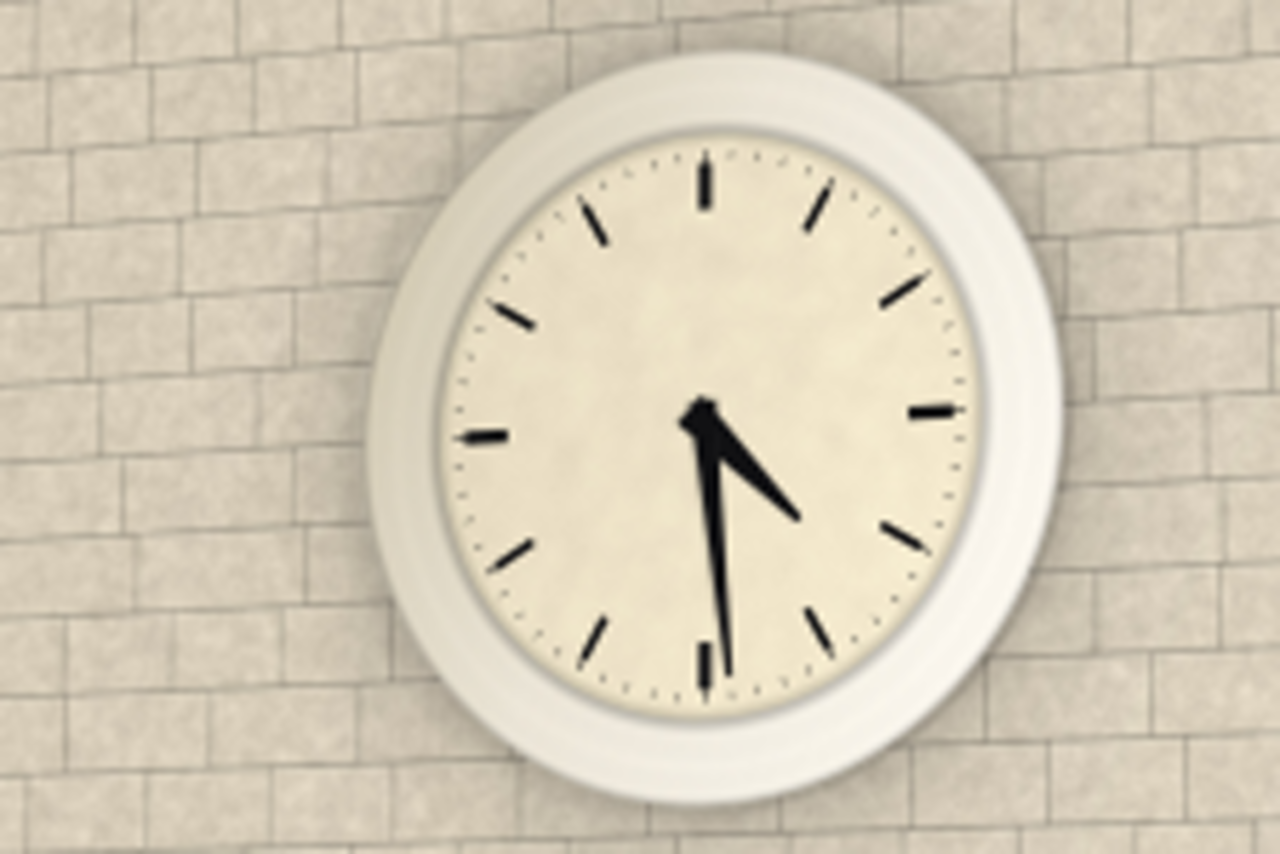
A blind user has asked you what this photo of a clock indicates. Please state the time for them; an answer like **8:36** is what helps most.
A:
**4:29**
